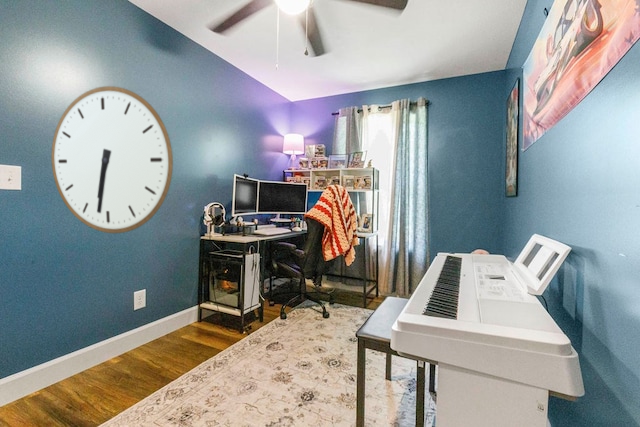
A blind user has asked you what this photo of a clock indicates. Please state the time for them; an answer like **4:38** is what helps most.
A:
**6:32**
